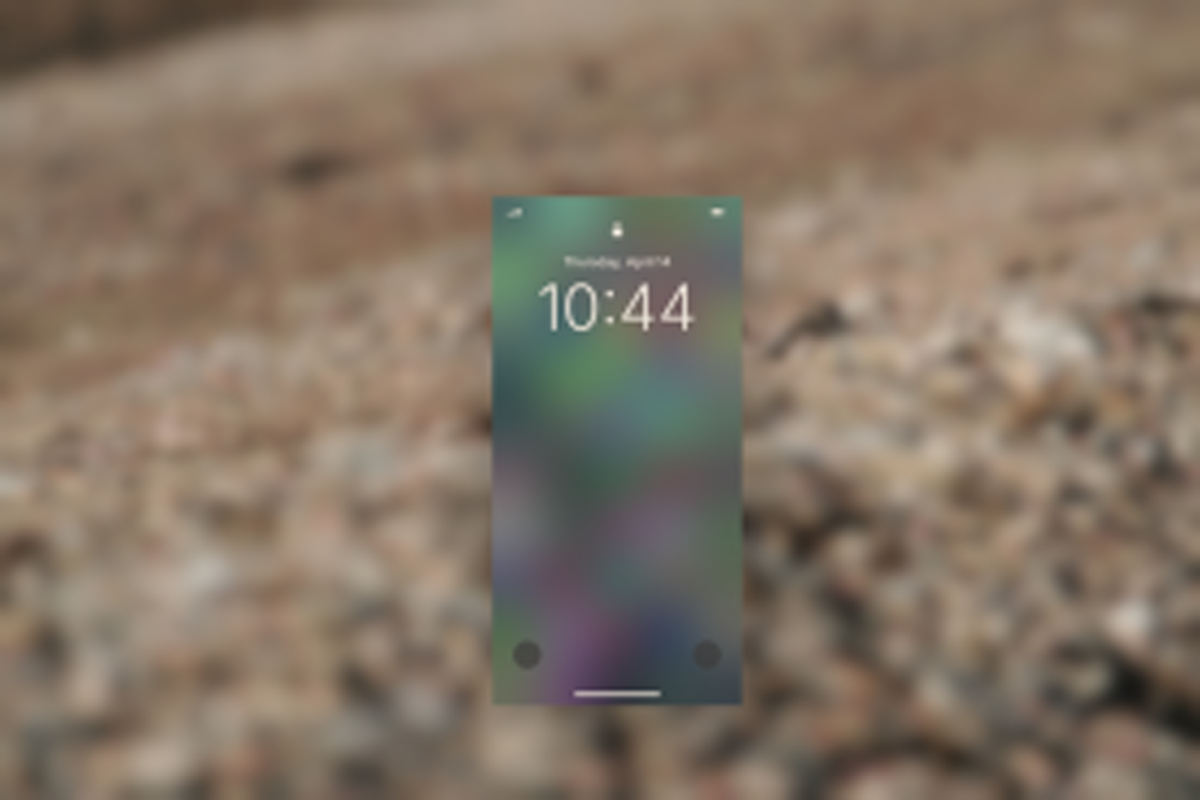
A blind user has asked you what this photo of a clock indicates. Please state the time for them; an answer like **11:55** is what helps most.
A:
**10:44**
